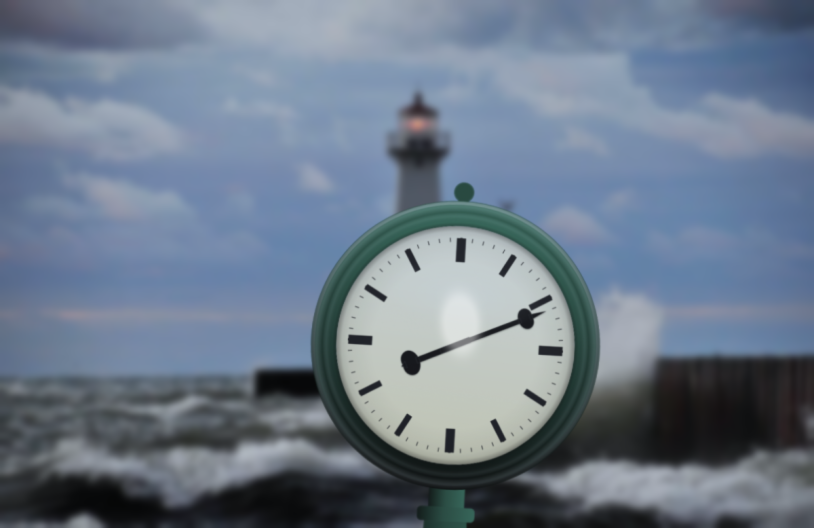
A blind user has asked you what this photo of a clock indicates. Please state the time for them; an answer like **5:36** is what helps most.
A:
**8:11**
